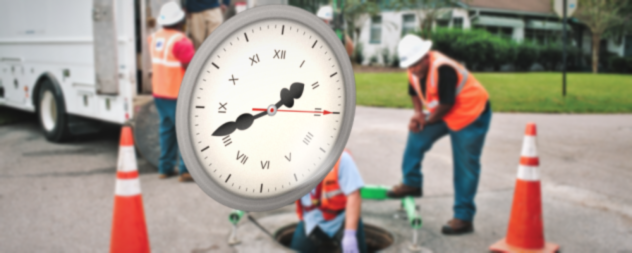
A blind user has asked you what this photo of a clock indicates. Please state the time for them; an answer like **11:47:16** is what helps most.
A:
**1:41:15**
